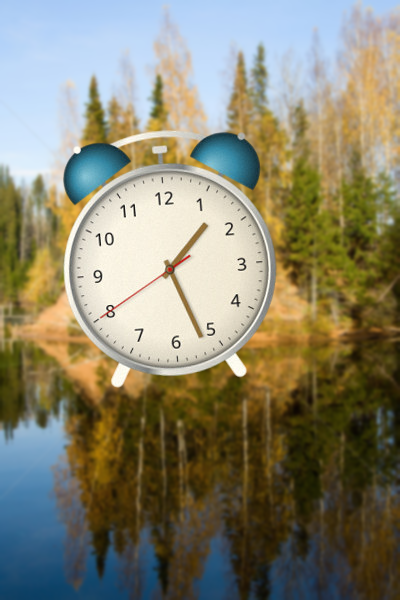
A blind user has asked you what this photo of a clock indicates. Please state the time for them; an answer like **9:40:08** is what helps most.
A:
**1:26:40**
